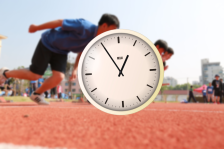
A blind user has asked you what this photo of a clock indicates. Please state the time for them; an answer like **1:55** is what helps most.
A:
**12:55**
